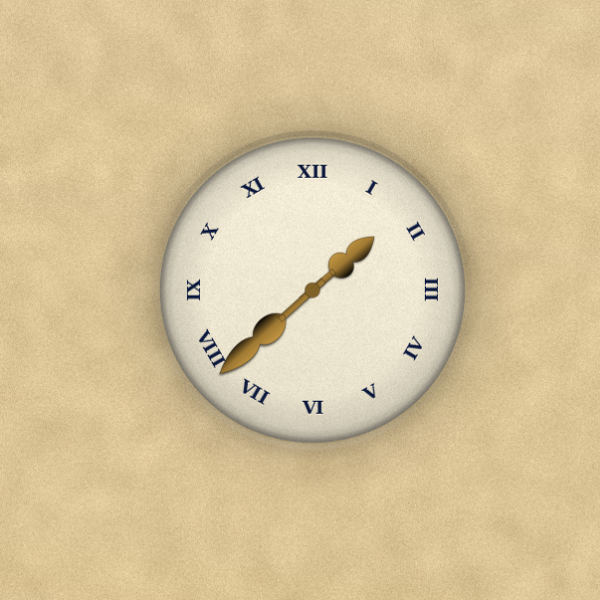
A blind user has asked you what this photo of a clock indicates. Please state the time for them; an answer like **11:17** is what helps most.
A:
**1:38**
